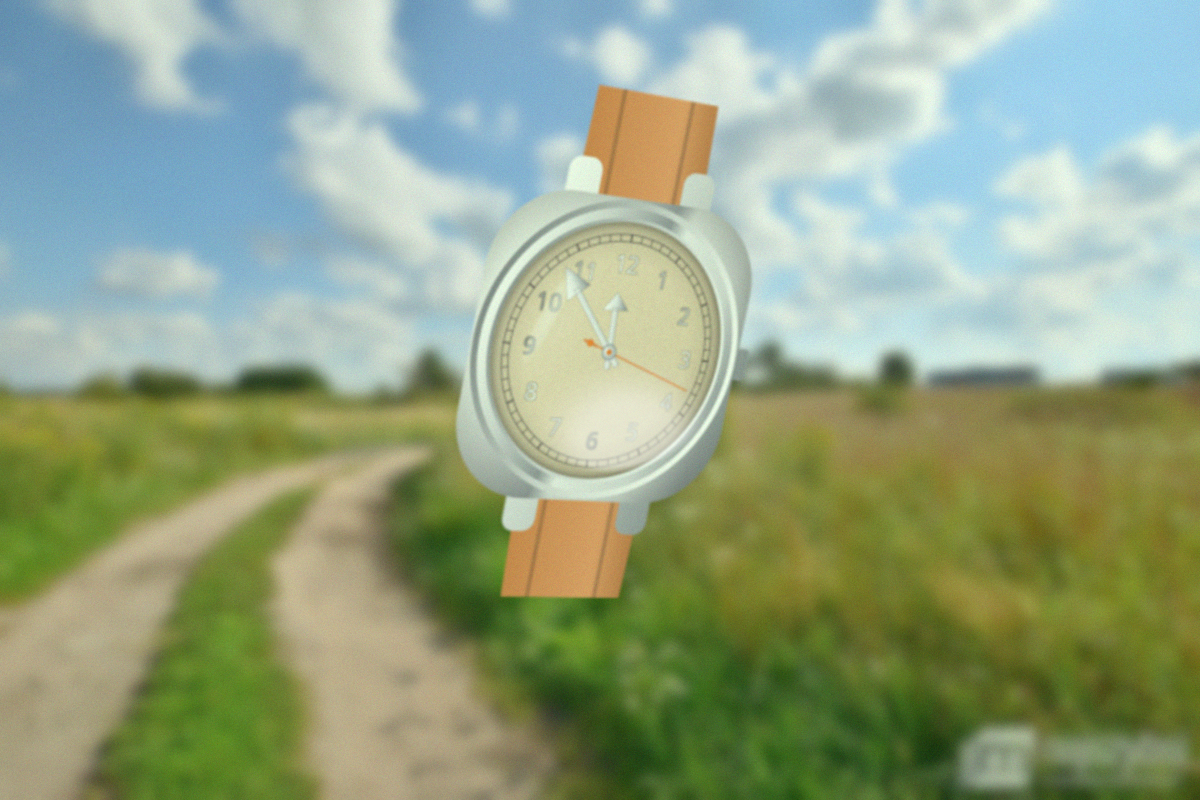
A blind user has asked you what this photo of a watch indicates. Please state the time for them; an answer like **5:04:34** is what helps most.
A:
**11:53:18**
